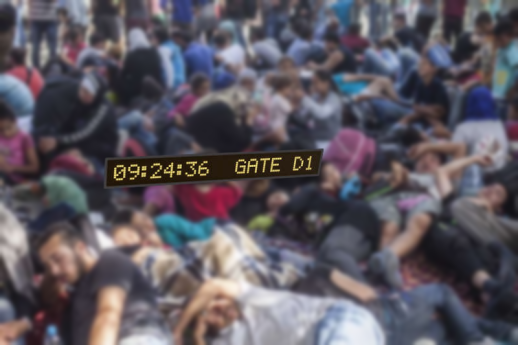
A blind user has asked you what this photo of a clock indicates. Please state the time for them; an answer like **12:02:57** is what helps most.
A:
**9:24:36**
